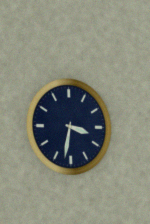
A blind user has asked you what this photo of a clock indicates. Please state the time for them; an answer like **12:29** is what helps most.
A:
**3:32**
